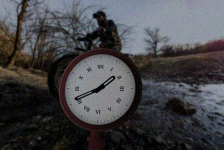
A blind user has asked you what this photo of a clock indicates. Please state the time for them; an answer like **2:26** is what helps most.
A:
**1:41**
